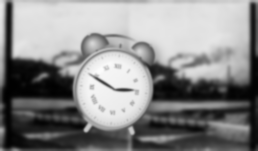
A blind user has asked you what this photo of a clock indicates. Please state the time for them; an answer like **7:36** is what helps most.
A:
**2:49**
